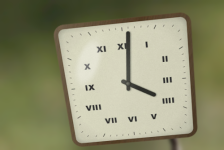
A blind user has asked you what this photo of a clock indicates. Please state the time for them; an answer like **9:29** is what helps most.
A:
**4:01**
